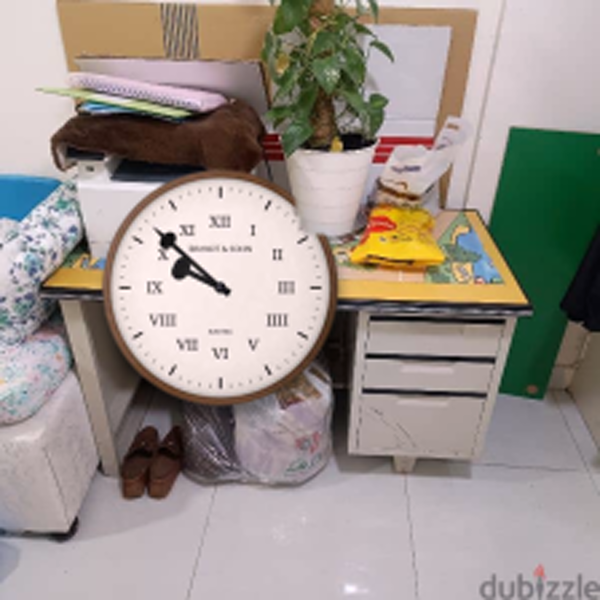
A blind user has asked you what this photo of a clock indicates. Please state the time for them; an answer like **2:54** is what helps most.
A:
**9:52**
